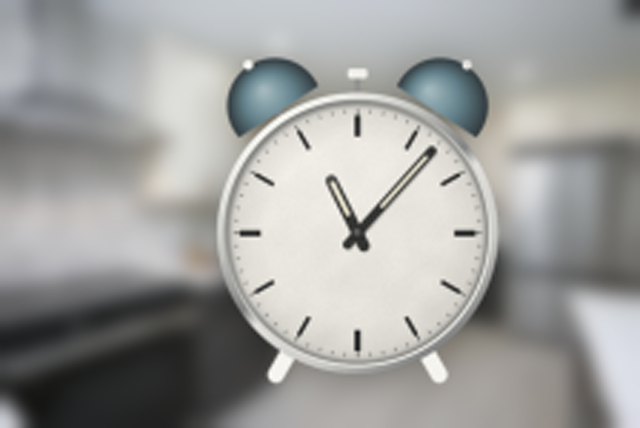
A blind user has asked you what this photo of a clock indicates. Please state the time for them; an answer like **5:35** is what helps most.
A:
**11:07**
